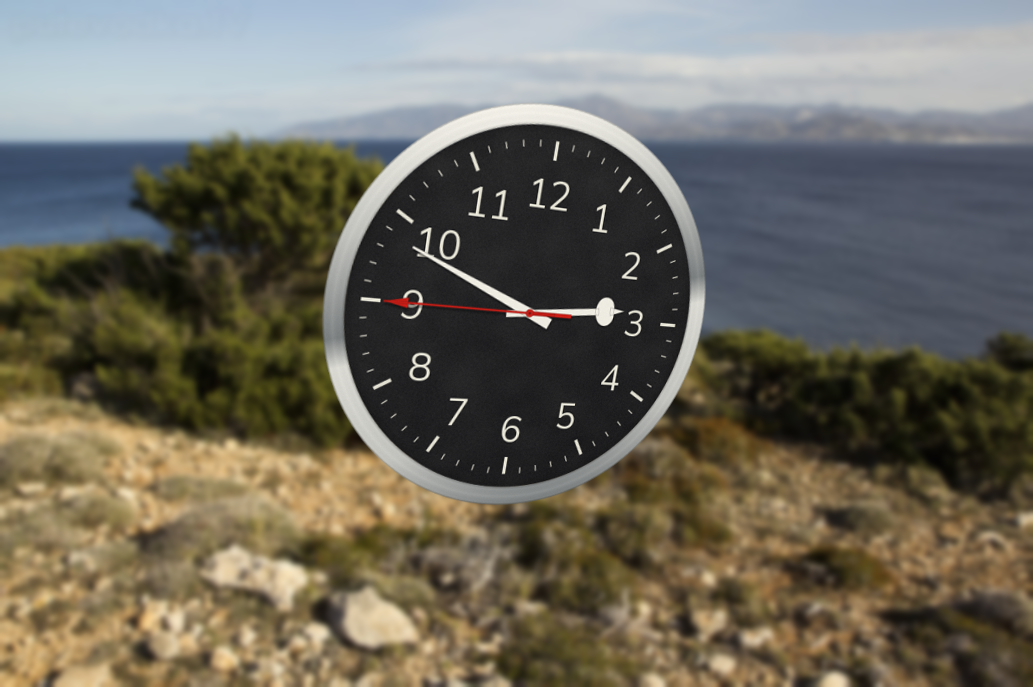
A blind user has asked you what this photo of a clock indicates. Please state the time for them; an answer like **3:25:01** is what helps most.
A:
**2:48:45**
